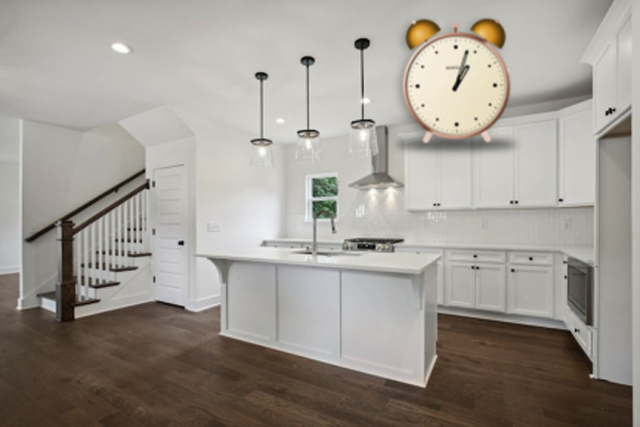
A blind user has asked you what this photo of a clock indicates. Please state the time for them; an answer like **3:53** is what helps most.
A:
**1:03**
